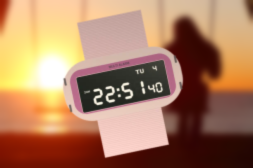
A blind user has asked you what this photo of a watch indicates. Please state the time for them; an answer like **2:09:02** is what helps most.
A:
**22:51:40**
